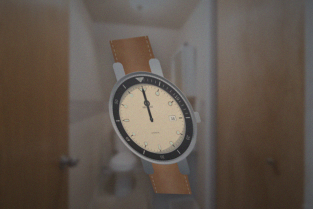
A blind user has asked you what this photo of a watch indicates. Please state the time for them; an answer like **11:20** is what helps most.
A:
**12:00**
